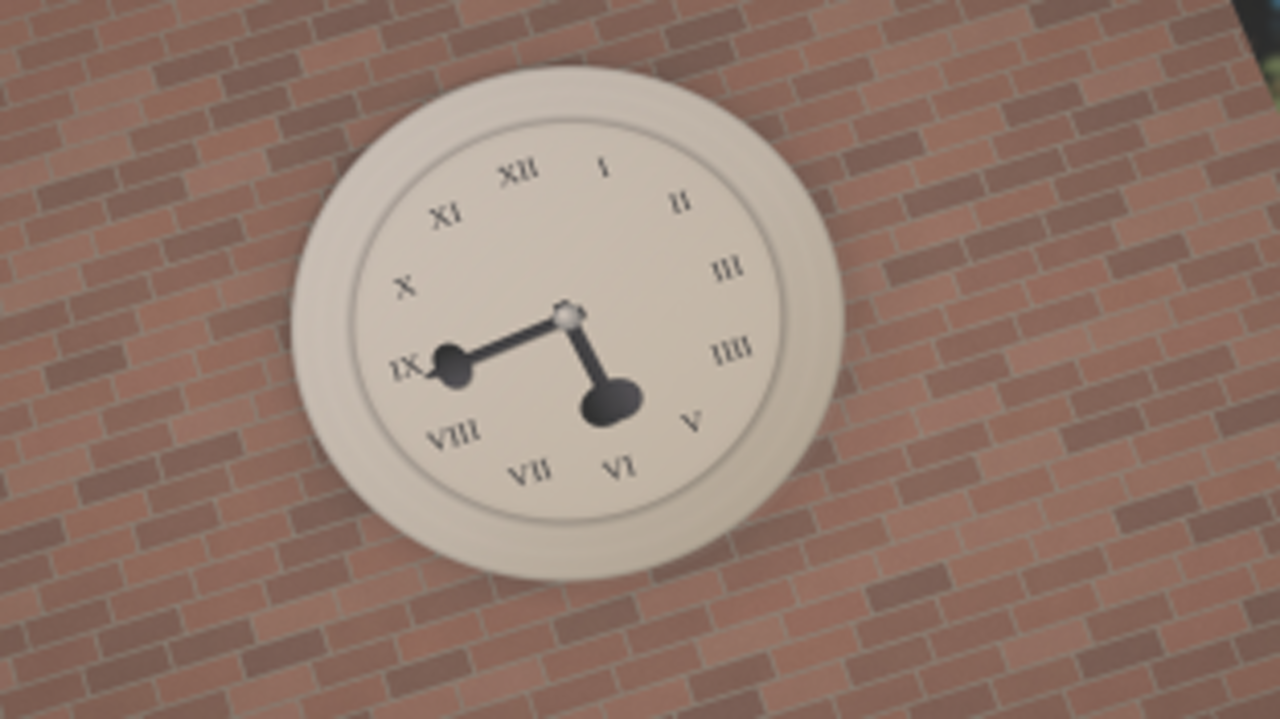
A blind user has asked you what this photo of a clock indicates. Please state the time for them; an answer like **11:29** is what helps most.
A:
**5:44**
